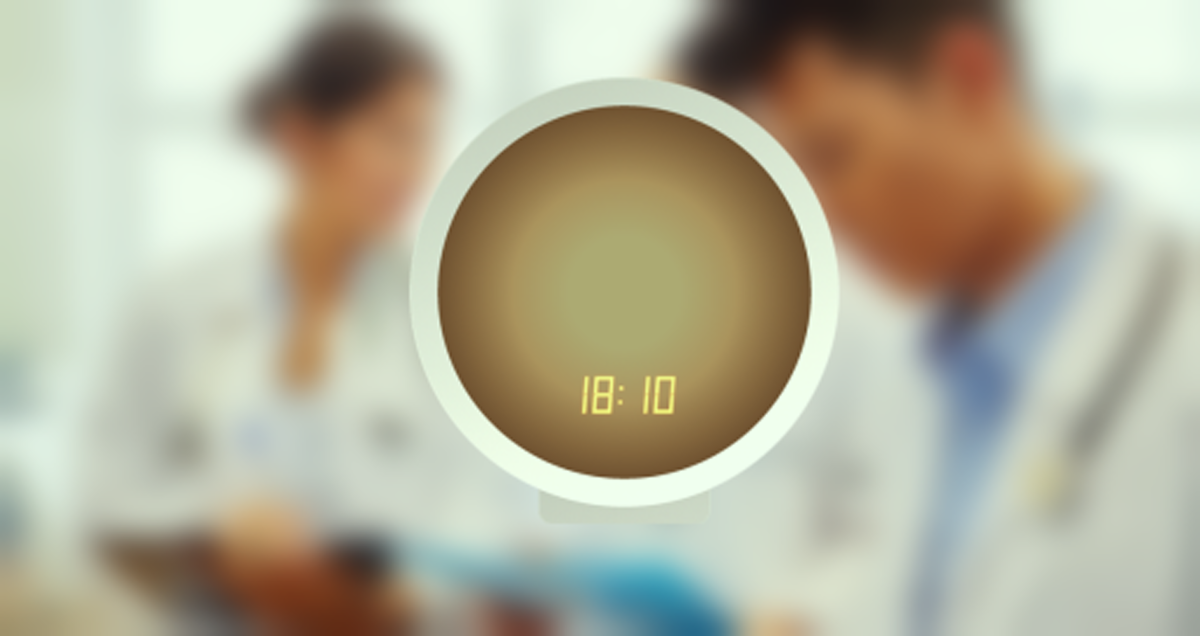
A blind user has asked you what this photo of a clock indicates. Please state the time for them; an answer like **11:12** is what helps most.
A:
**18:10**
